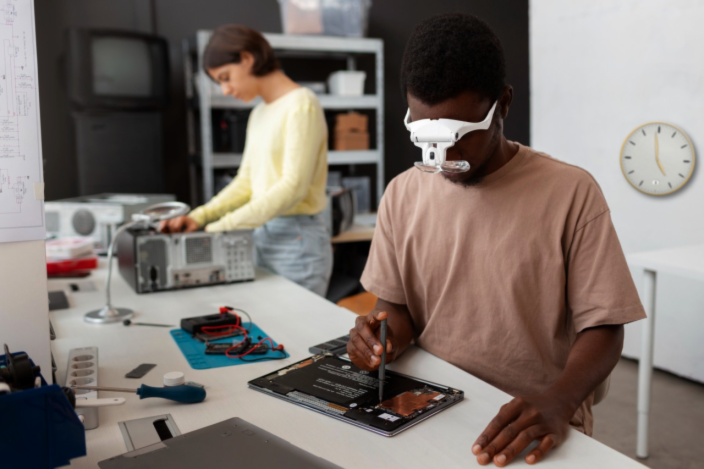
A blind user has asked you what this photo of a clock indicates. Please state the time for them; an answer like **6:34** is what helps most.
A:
**4:59**
